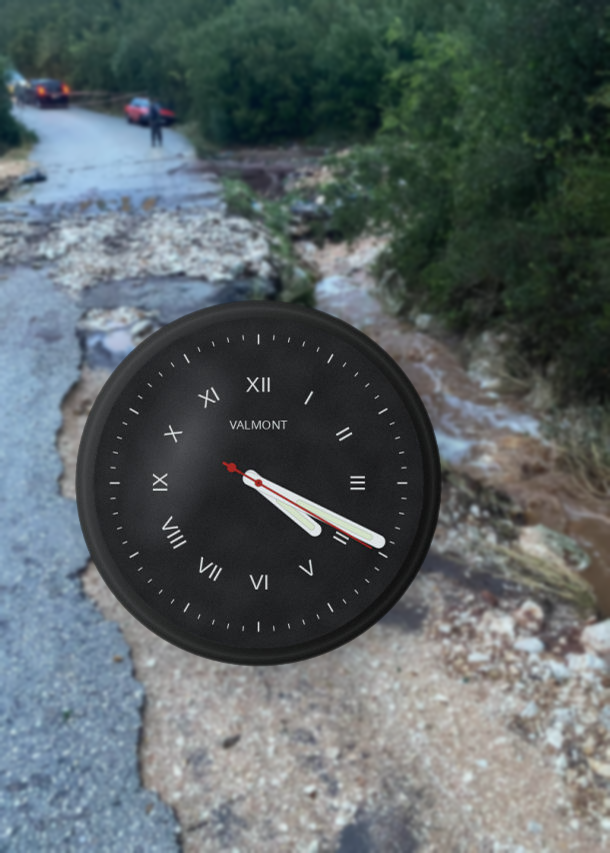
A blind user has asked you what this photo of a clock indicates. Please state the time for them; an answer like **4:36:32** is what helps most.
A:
**4:19:20**
